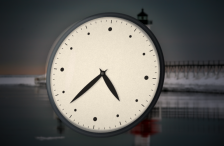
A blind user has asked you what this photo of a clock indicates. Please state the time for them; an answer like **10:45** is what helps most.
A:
**4:37**
